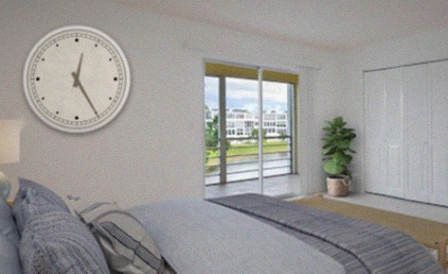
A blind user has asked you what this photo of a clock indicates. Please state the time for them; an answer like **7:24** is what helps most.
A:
**12:25**
